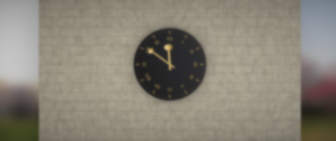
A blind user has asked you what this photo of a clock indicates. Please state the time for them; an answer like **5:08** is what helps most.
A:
**11:51**
